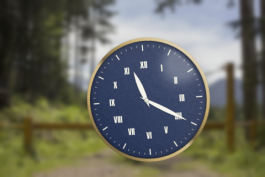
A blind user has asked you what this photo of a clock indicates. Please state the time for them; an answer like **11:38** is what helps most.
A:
**11:20**
